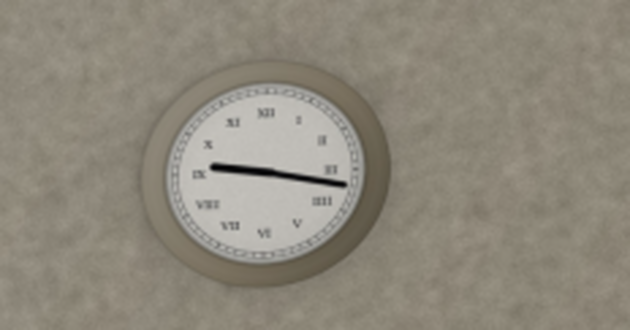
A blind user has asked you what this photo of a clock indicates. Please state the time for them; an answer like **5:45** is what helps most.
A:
**9:17**
